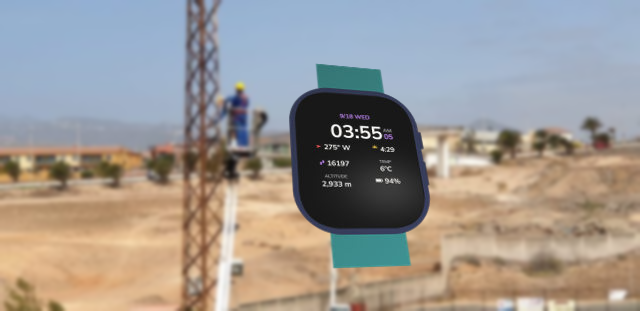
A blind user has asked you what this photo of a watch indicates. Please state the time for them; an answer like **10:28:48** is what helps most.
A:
**3:55:05**
